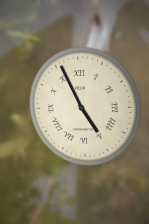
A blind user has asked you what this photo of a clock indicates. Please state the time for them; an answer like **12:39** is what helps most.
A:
**4:56**
